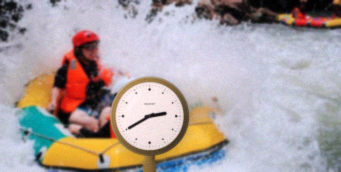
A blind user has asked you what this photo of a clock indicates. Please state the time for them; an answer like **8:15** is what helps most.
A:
**2:40**
